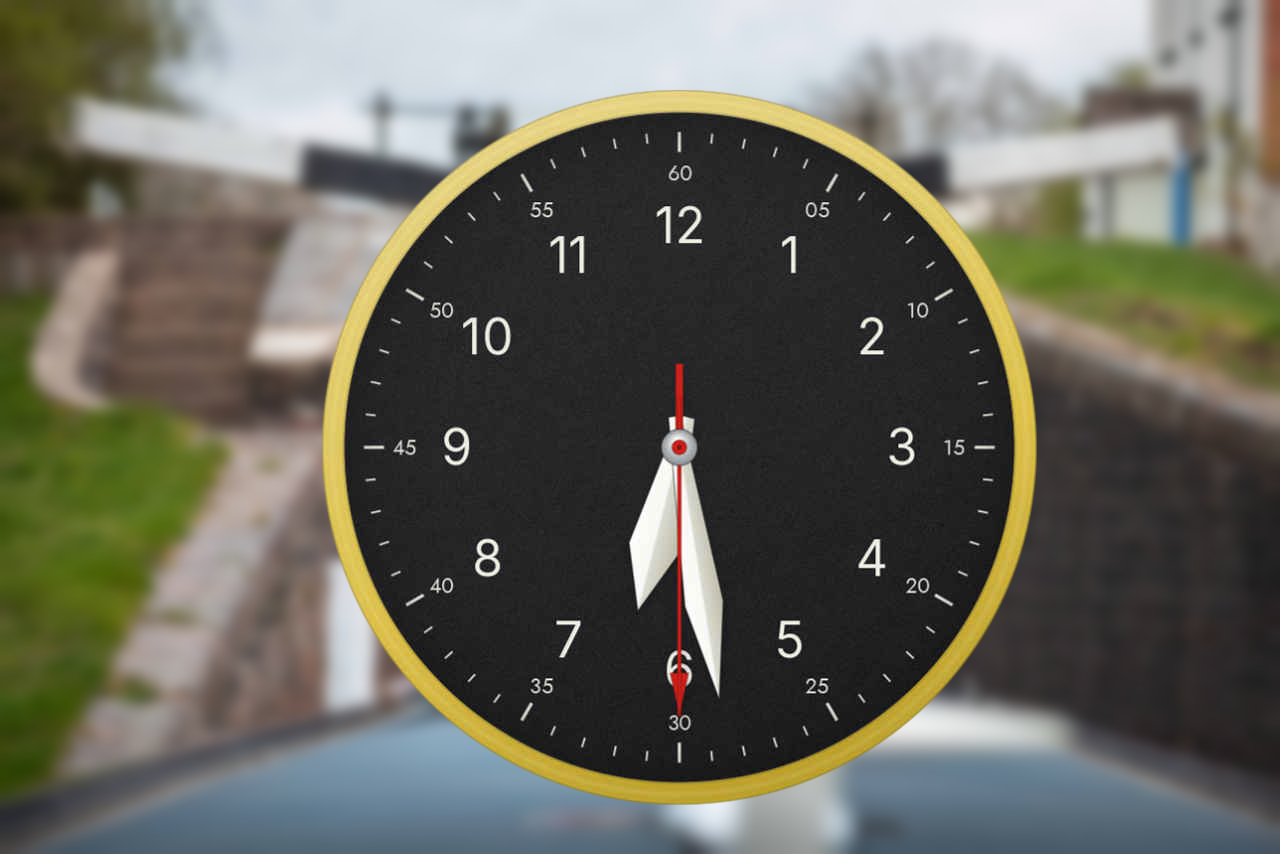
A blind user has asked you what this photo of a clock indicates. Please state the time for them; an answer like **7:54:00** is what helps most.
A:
**6:28:30**
